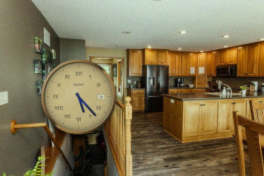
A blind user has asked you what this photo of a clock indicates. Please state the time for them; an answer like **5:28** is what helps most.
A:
**5:23**
